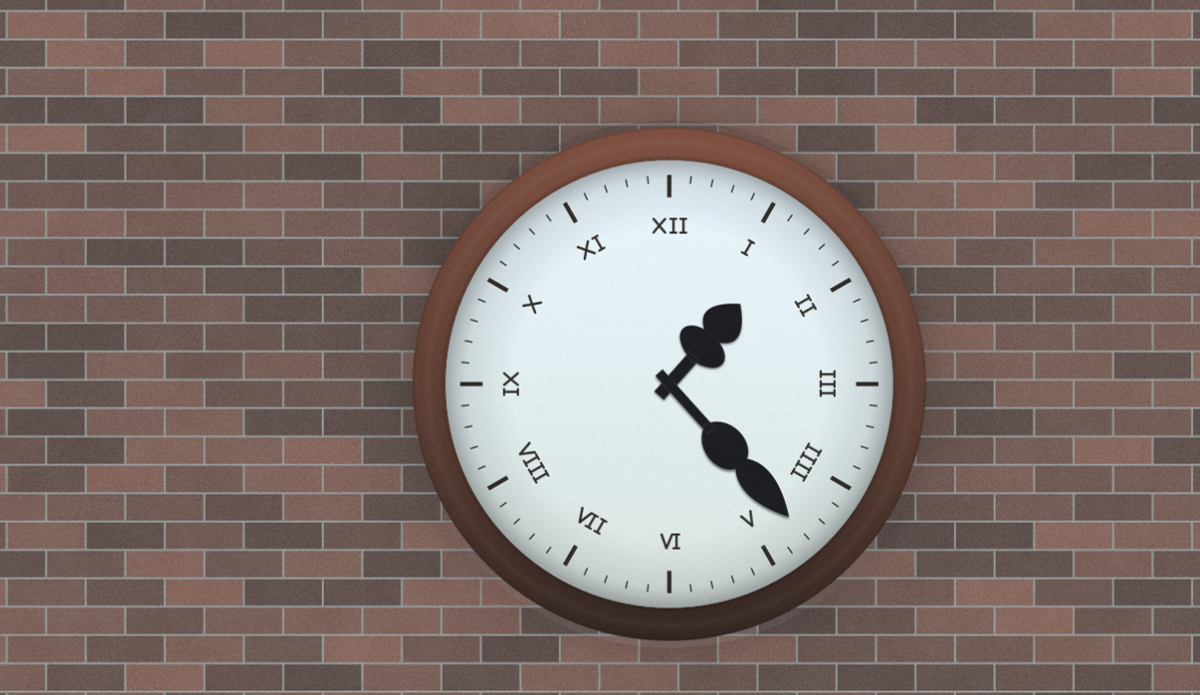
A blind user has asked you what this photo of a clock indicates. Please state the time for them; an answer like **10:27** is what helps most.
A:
**1:23**
